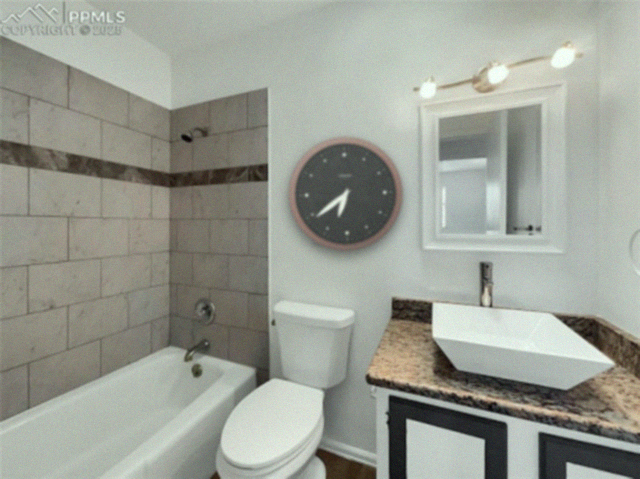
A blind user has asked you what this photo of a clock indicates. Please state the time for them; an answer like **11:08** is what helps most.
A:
**6:39**
